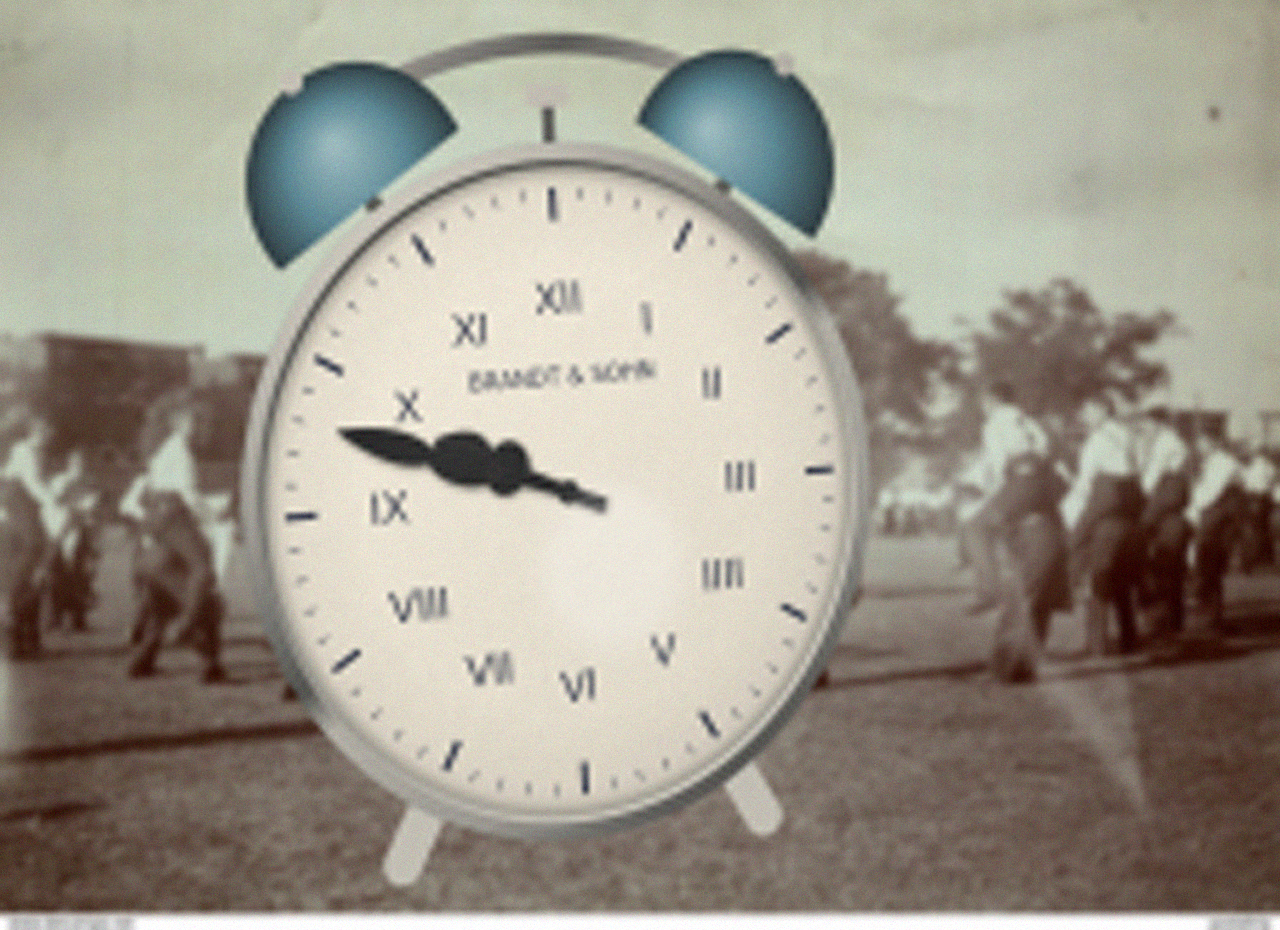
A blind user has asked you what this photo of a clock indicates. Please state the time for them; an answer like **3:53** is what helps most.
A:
**9:48**
